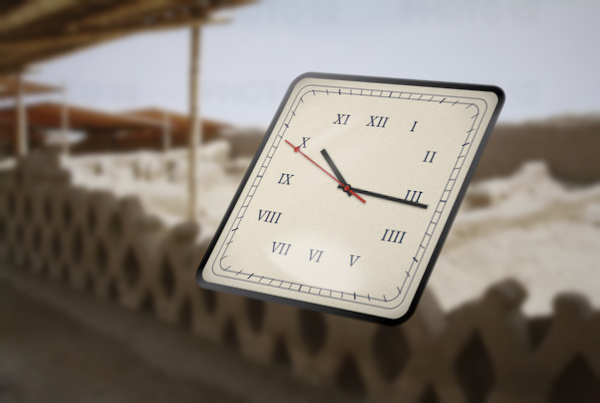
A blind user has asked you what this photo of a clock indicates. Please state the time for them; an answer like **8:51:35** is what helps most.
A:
**10:15:49**
